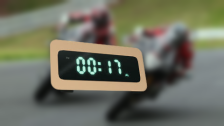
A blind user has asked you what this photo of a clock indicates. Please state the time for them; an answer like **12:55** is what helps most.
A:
**0:17**
